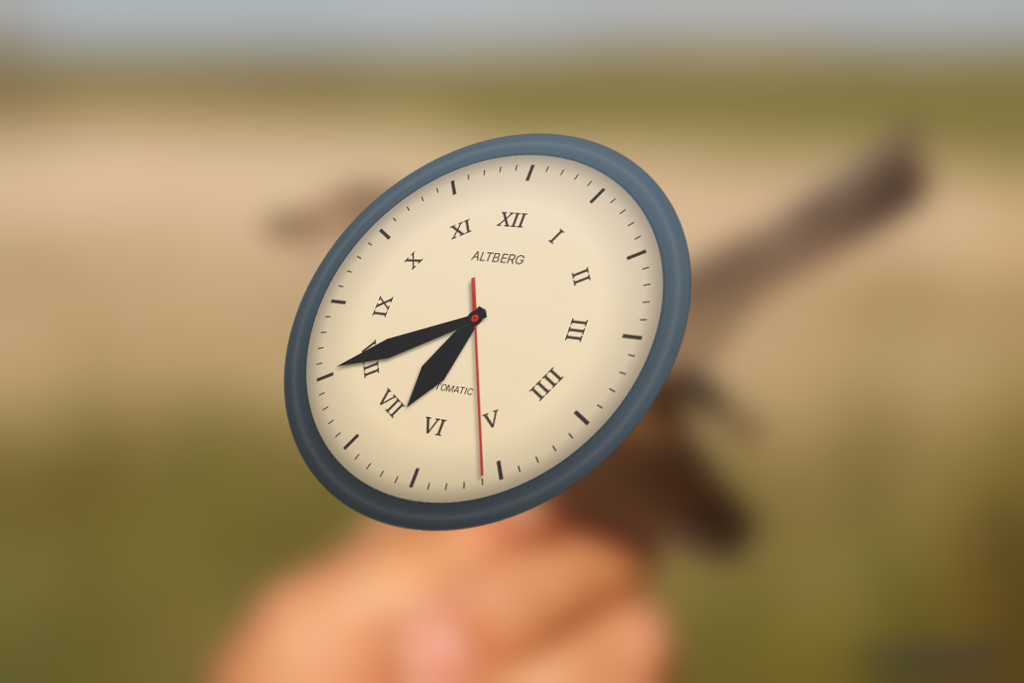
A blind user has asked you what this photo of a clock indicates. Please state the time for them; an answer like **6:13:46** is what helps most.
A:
**6:40:26**
